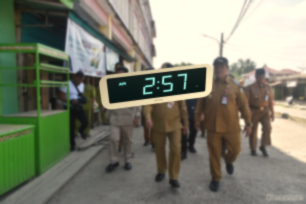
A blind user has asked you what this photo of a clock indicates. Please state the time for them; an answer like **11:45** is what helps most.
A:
**2:57**
